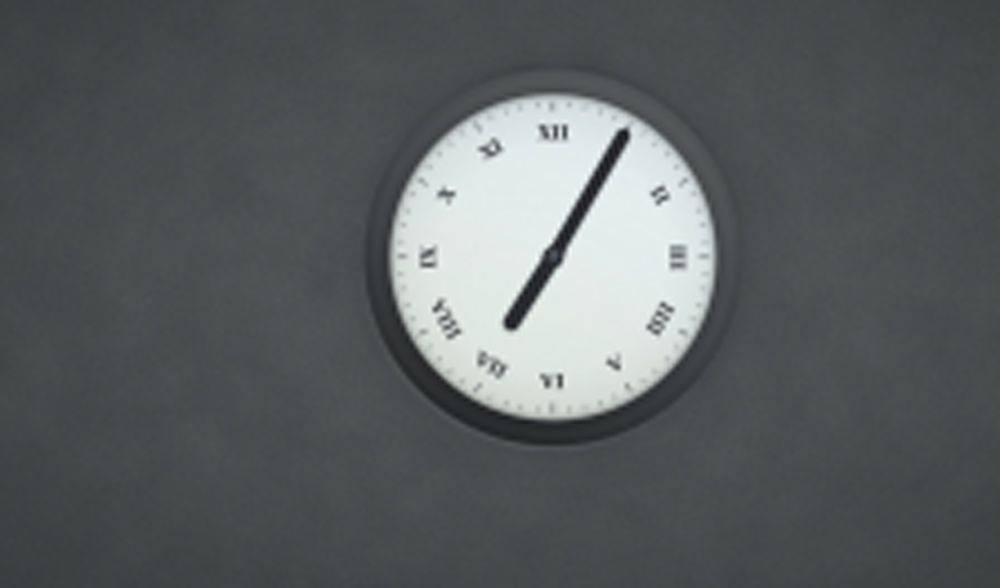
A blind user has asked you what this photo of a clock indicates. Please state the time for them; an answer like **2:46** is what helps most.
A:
**7:05**
